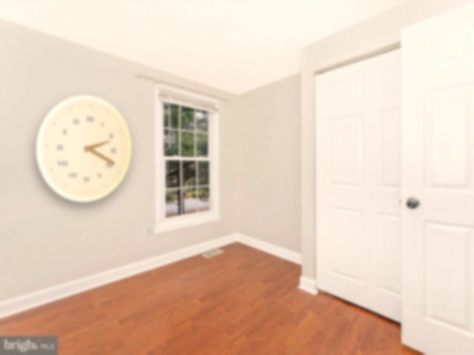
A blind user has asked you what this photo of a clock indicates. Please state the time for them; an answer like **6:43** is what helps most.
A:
**2:19**
